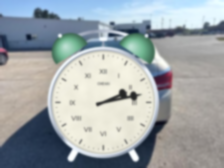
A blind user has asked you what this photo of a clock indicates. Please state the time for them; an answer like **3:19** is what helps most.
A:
**2:13**
